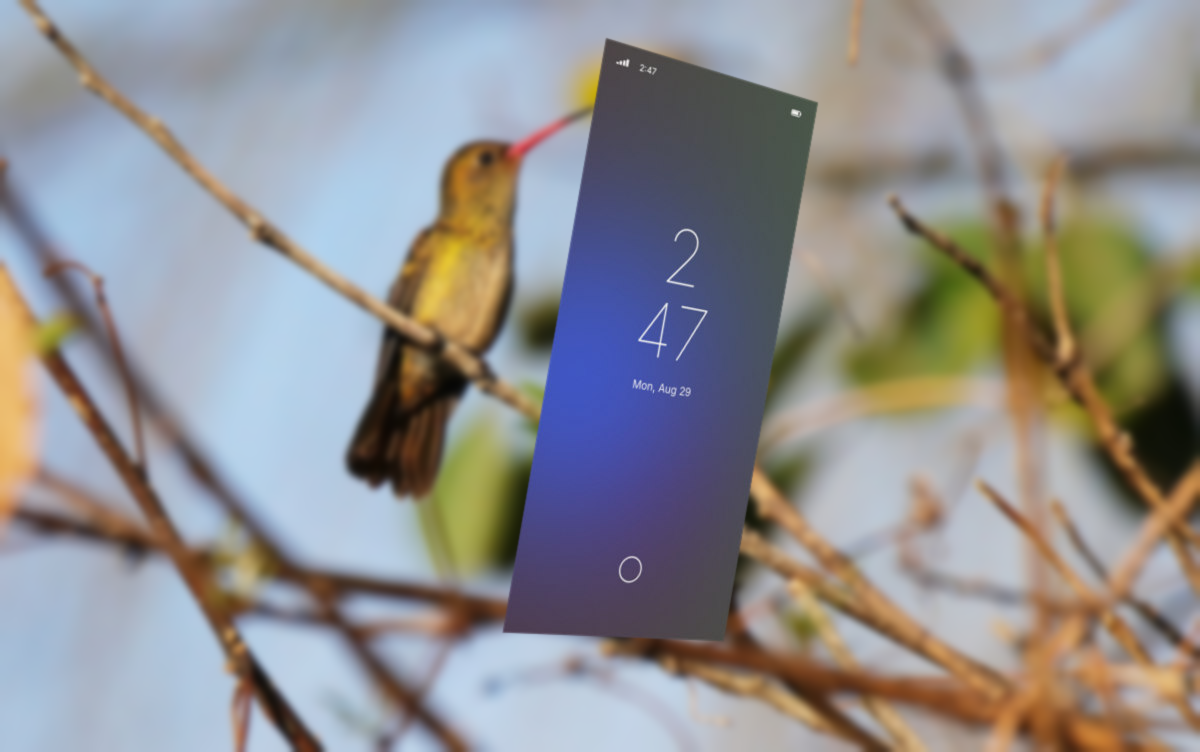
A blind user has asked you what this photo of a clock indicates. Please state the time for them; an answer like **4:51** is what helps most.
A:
**2:47**
